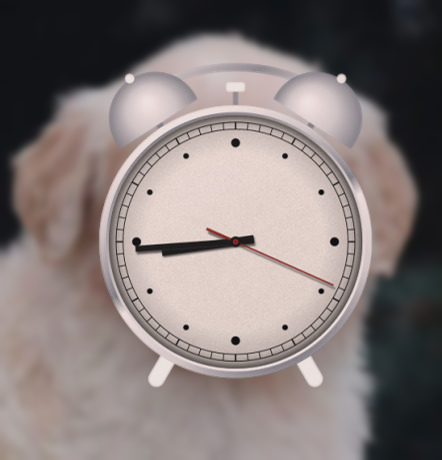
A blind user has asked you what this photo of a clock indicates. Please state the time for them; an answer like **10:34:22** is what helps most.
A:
**8:44:19**
